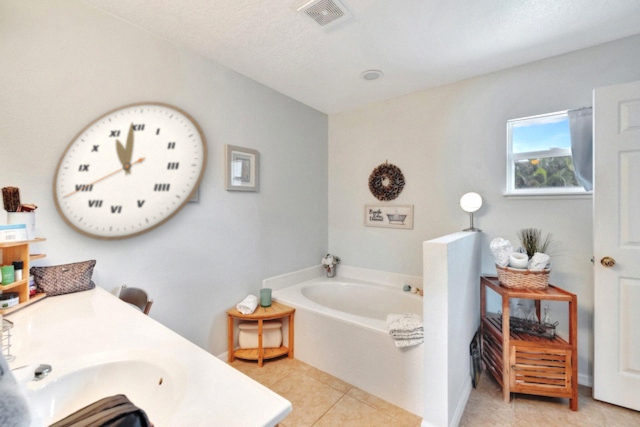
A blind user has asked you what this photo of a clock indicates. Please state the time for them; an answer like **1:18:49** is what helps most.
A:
**10:58:40**
